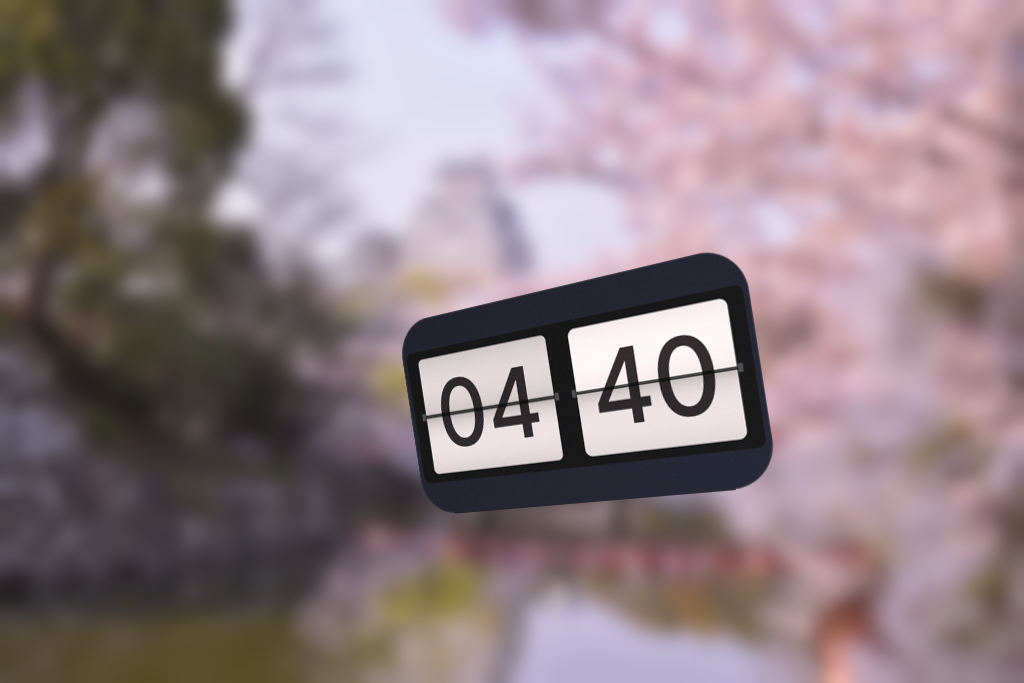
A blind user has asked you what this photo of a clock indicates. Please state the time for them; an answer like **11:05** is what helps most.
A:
**4:40**
